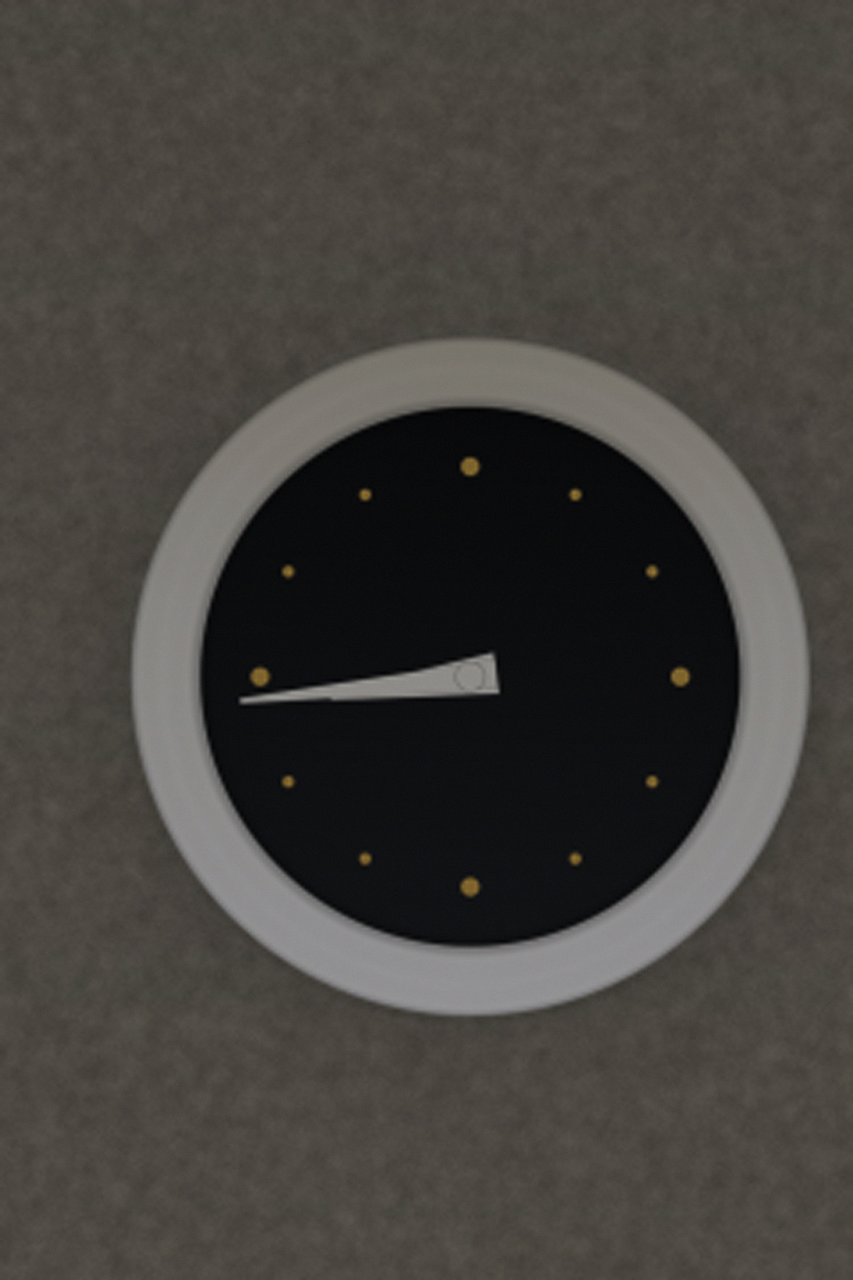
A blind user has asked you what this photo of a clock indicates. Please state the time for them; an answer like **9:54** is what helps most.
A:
**8:44**
